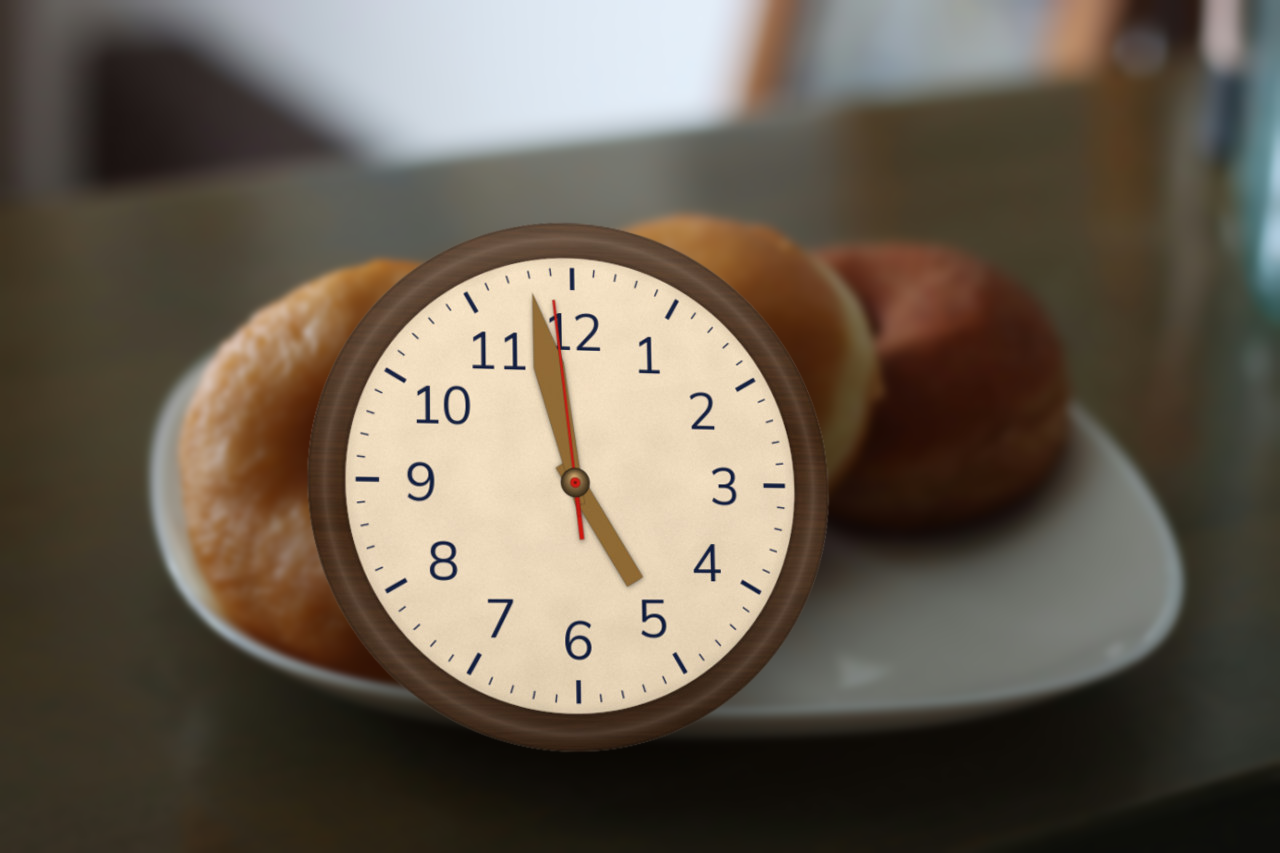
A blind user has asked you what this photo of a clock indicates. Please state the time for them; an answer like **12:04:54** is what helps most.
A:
**4:57:59**
